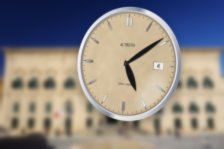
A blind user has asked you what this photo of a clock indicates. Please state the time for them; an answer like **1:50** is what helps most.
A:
**5:09**
